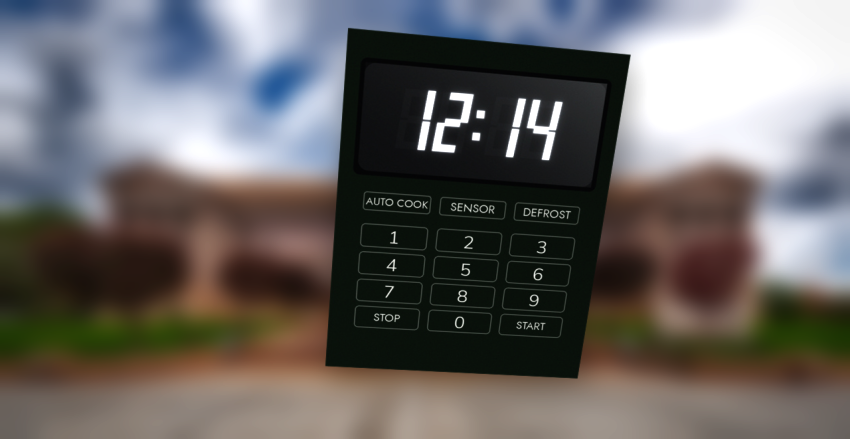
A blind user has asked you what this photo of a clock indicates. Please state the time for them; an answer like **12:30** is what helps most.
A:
**12:14**
